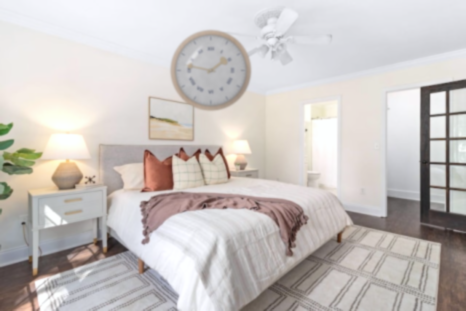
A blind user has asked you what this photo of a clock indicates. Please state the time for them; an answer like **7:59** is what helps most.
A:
**1:47**
